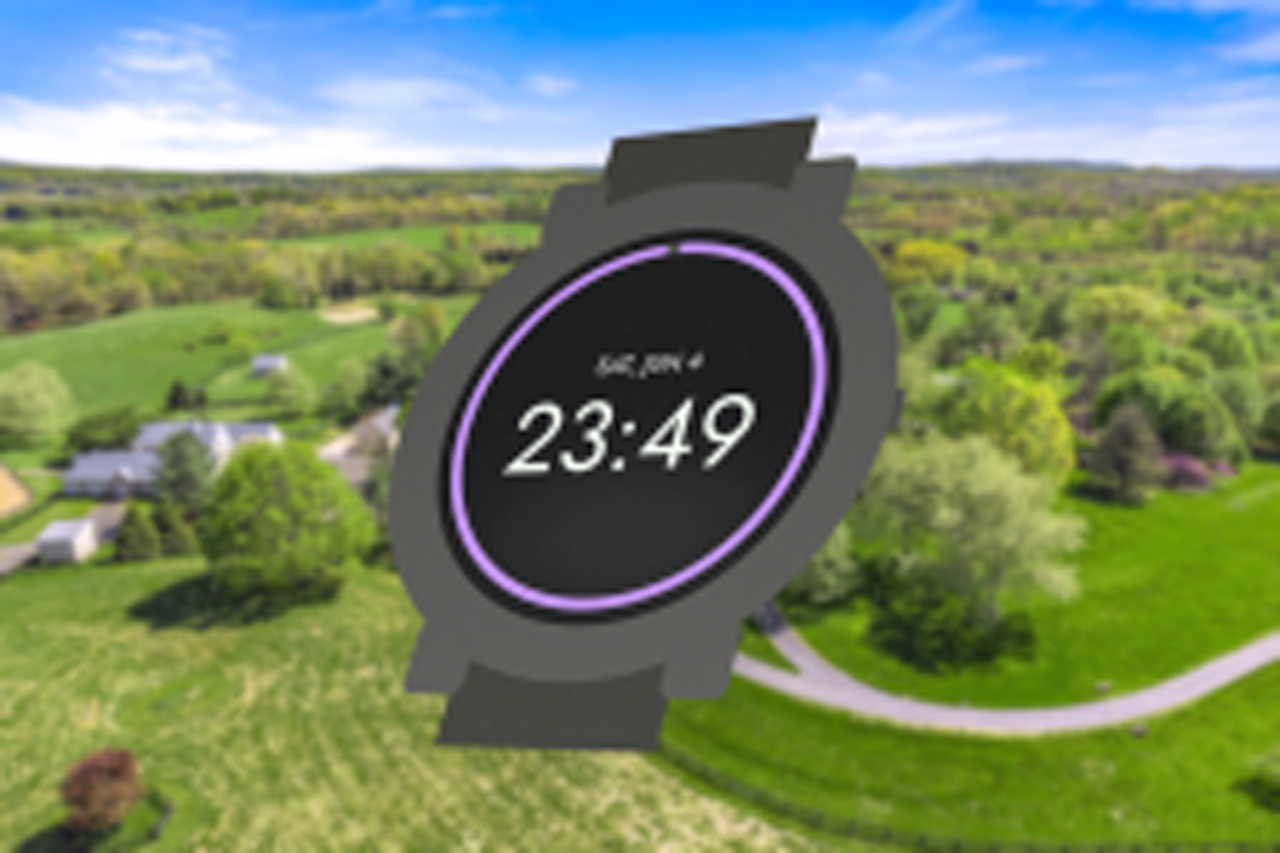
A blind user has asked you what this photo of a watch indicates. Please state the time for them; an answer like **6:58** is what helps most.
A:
**23:49**
